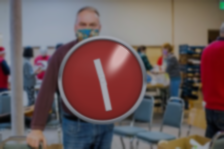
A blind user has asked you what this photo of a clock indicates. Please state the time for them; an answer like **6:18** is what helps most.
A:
**11:28**
